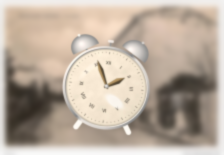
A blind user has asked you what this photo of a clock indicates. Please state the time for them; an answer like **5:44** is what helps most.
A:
**1:56**
